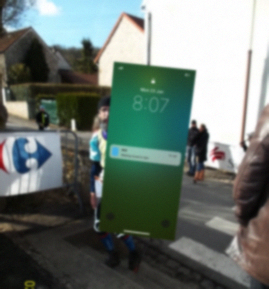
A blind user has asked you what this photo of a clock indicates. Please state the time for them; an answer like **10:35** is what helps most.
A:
**8:07**
